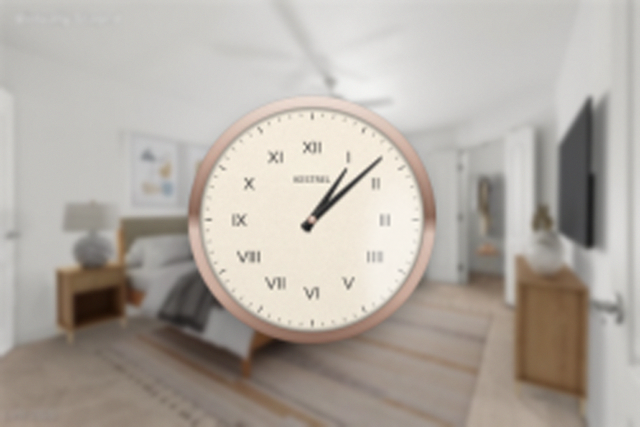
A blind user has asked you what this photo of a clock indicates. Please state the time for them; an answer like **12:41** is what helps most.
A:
**1:08**
